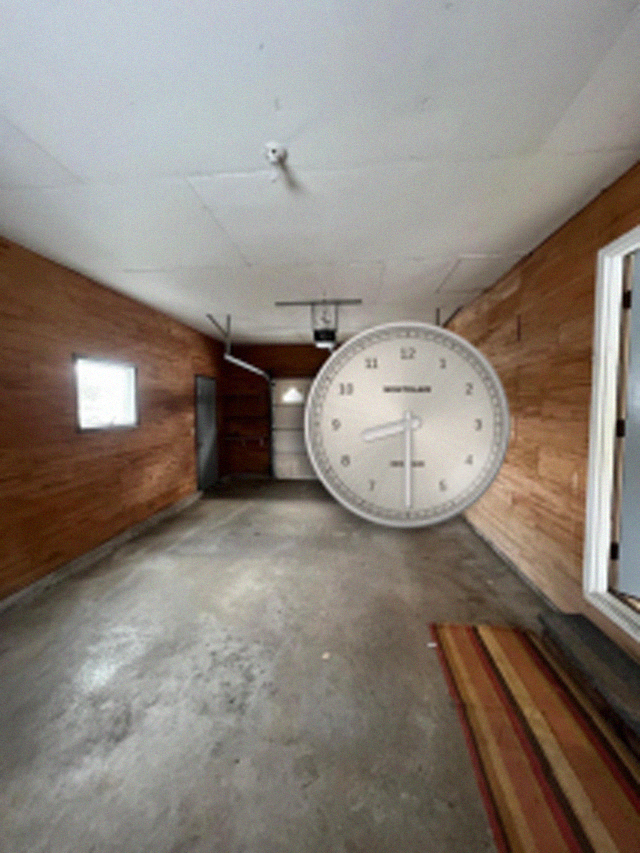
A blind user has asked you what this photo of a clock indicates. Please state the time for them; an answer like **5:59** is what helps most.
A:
**8:30**
